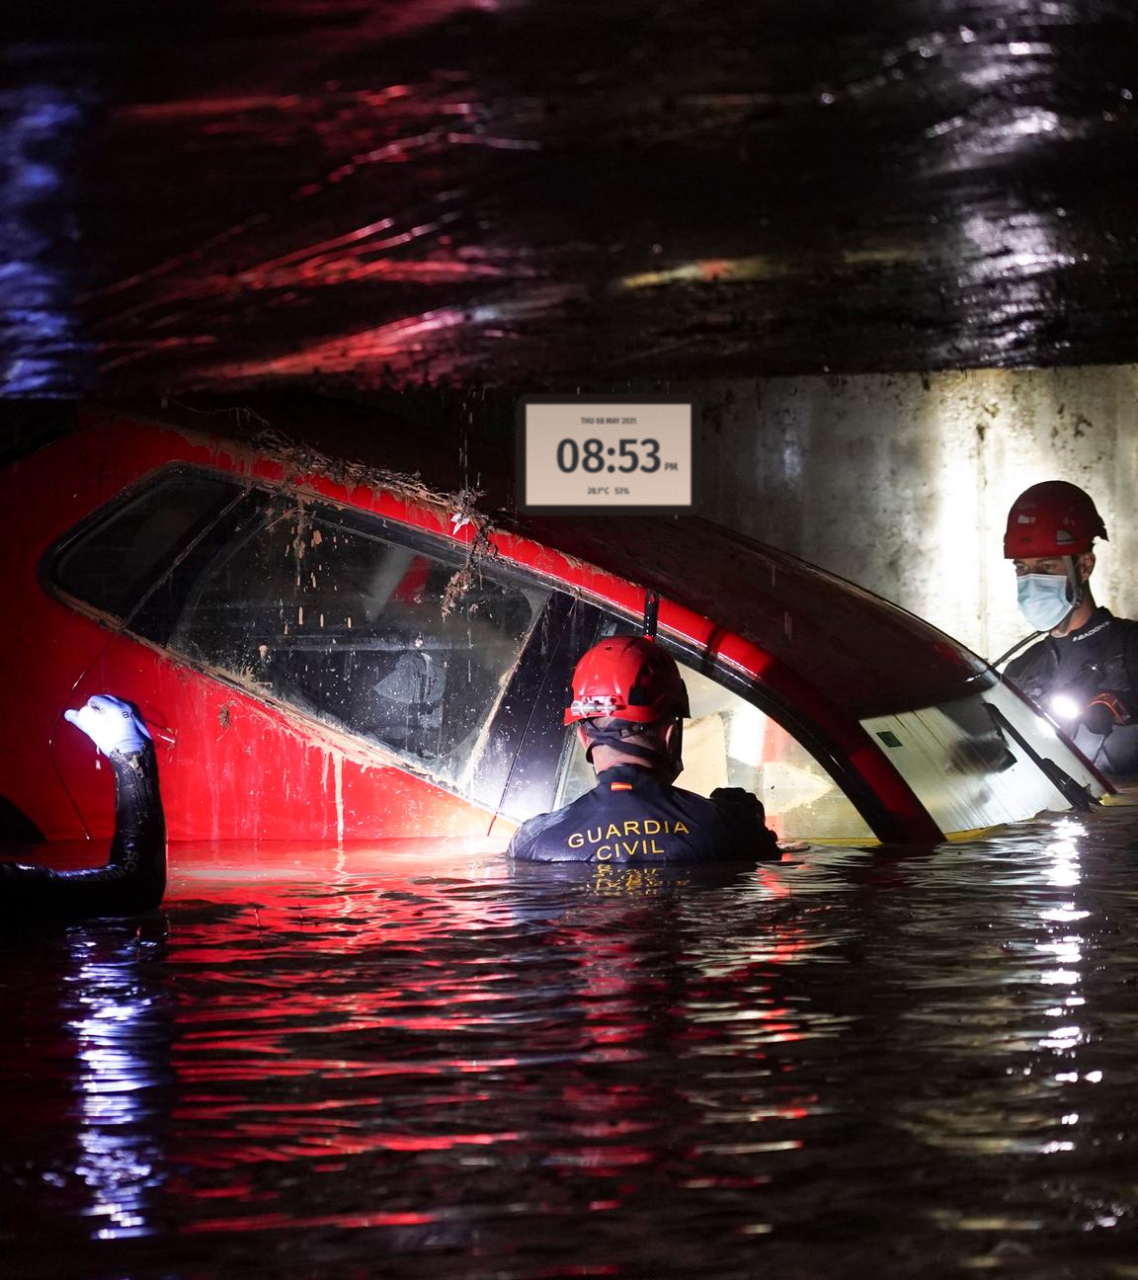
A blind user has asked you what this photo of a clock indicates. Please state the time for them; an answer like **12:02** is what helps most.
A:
**8:53**
